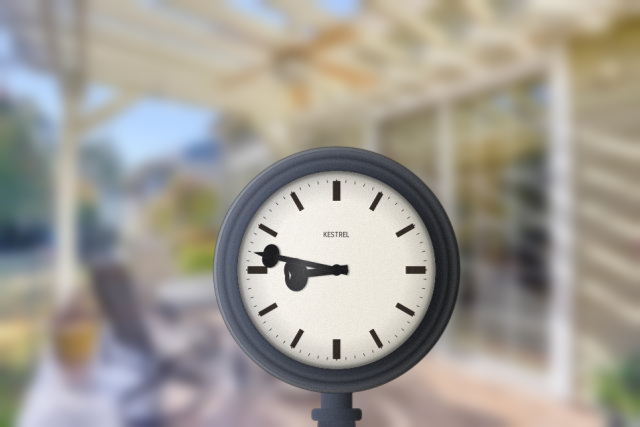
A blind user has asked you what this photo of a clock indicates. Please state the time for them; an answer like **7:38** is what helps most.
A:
**8:47**
